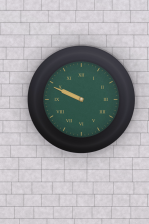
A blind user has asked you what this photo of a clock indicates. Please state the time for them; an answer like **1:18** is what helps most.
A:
**9:49**
